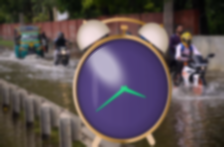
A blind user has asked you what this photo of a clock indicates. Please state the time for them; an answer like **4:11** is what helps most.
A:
**3:39**
